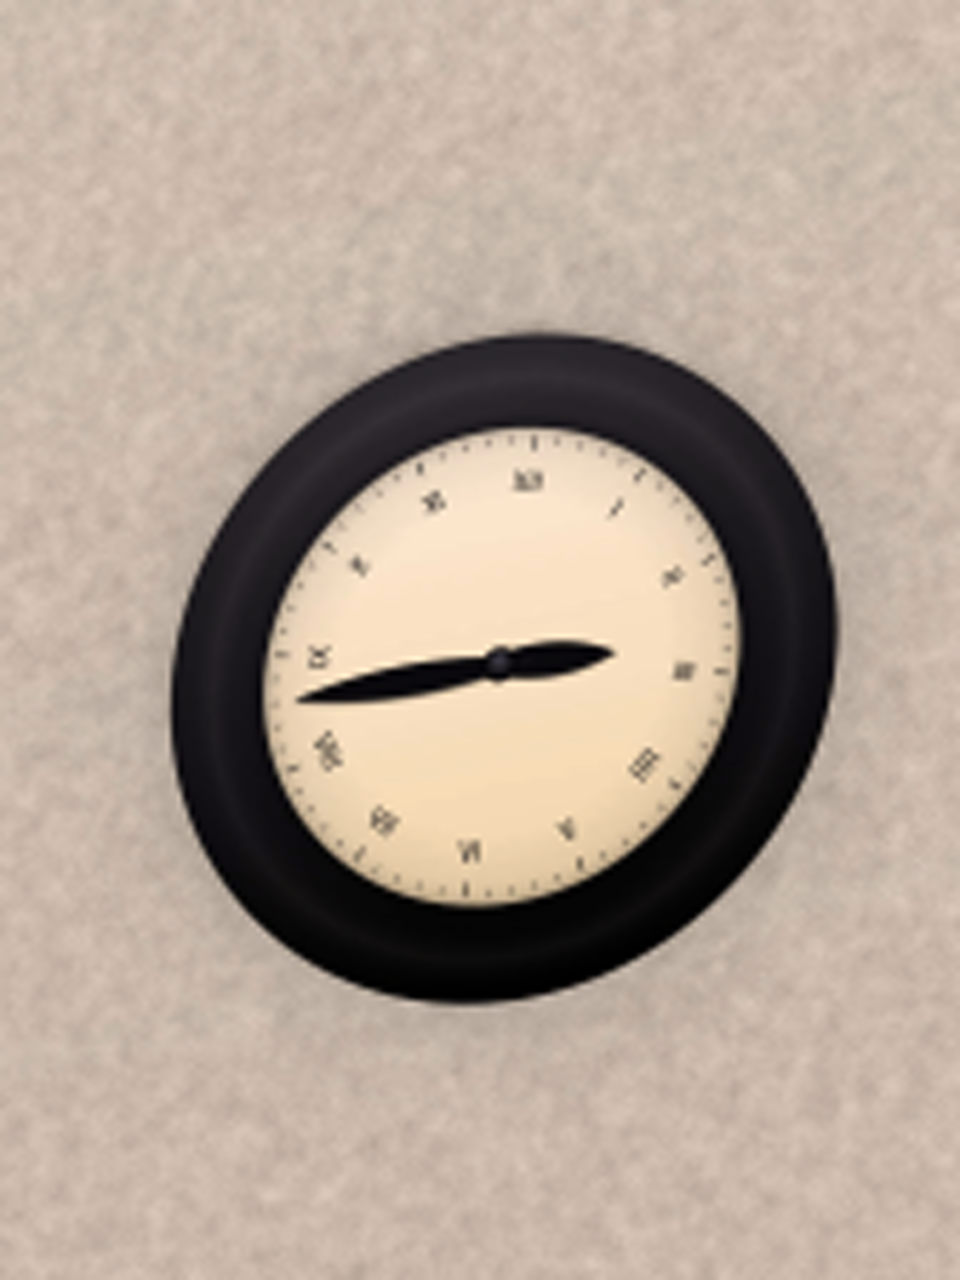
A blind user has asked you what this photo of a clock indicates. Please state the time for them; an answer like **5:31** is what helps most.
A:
**2:43**
